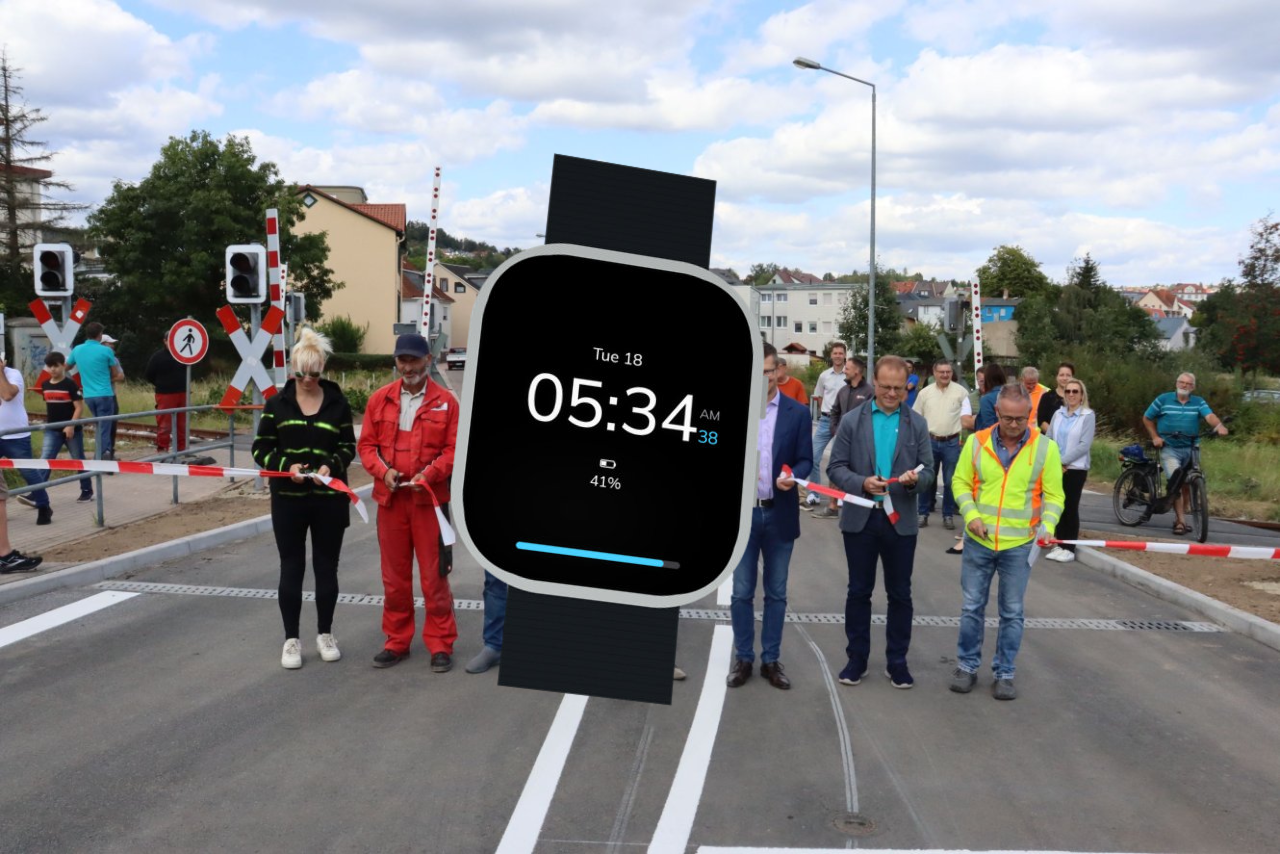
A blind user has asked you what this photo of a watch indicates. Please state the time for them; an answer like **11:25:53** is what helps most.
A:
**5:34:38**
